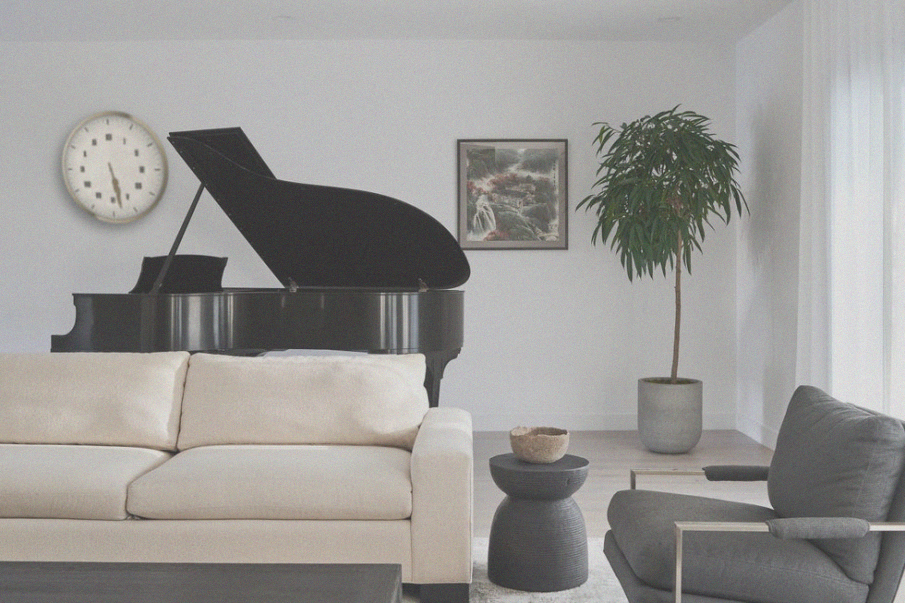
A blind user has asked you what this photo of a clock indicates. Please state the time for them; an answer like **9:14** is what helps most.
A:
**5:28**
